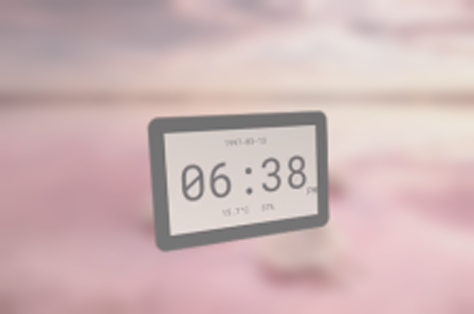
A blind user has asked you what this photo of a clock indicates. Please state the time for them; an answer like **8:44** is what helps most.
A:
**6:38**
